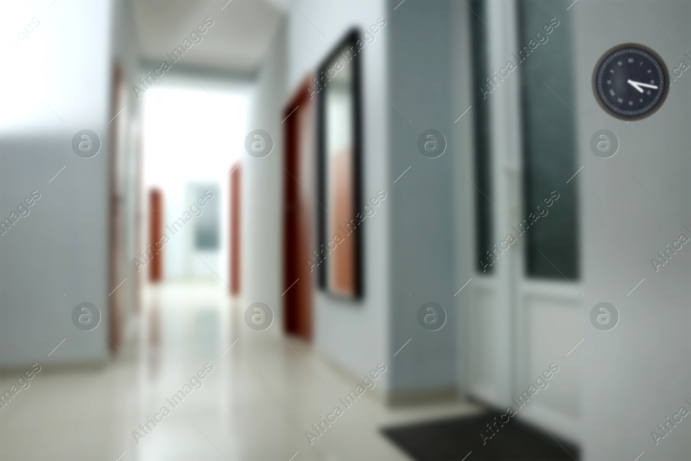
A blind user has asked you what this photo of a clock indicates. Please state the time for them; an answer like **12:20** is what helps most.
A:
**4:17**
